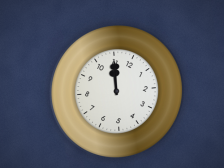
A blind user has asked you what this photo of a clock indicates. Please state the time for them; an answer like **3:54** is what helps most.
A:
**10:55**
